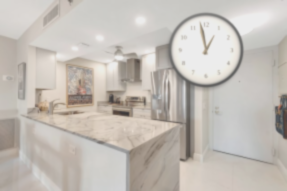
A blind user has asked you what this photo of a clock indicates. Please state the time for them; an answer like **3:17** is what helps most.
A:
**12:58**
